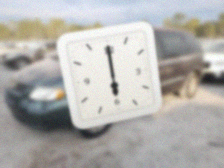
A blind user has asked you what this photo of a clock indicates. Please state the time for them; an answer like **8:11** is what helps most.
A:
**6:00**
